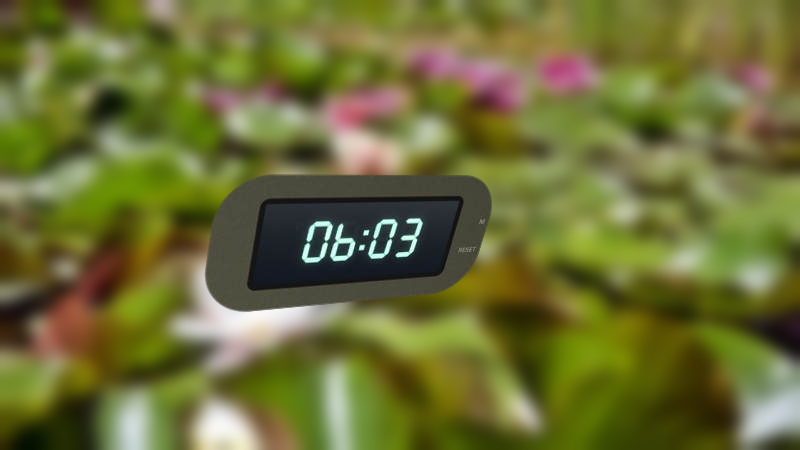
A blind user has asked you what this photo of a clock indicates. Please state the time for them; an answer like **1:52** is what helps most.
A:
**6:03**
